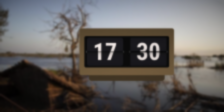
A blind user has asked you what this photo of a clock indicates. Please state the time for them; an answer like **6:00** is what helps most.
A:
**17:30**
